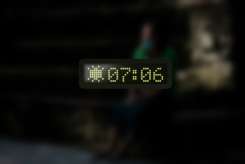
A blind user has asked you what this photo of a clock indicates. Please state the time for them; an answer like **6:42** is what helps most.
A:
**7:06**
